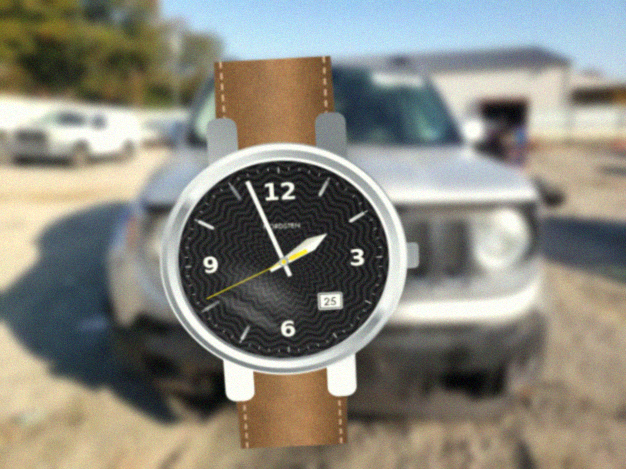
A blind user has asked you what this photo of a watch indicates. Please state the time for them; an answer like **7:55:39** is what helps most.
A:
**1:56:41**
